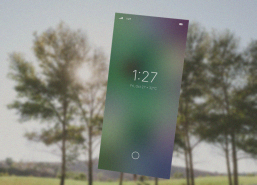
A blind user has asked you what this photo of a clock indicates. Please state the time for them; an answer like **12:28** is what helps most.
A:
**1:27**
